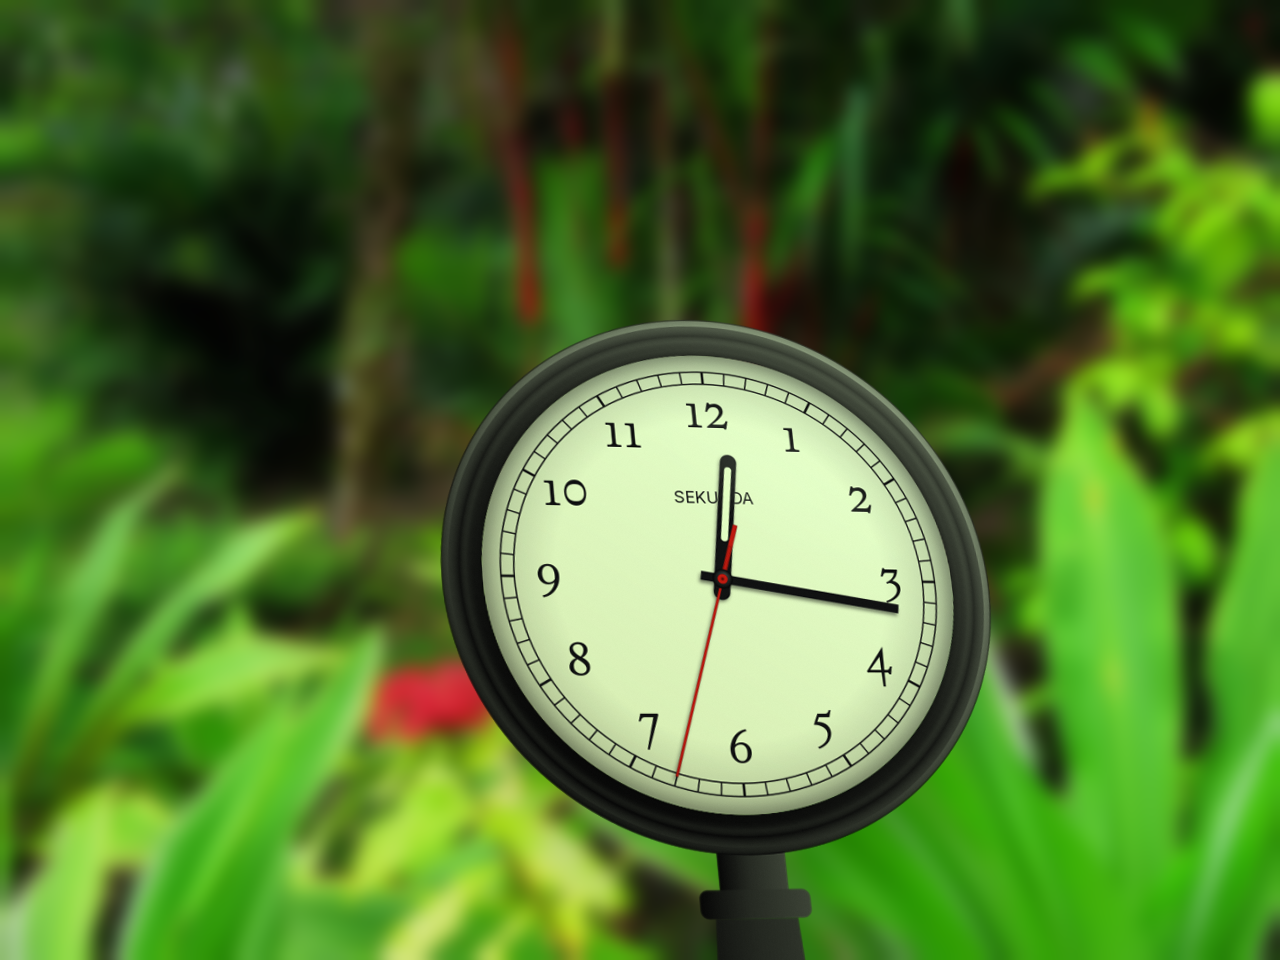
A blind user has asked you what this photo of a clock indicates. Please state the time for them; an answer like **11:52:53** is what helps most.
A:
**12:16:33**
